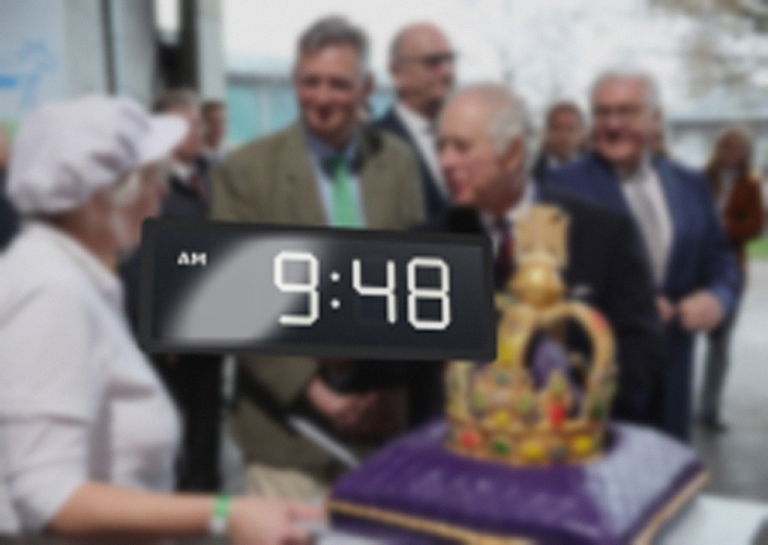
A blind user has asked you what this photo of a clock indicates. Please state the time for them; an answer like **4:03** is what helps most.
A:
**9:48**
